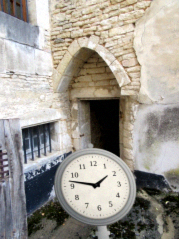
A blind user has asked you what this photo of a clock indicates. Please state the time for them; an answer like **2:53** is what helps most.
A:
**1:47**
